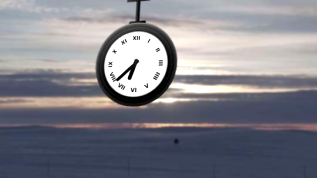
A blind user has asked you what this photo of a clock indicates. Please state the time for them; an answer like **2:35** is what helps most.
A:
**6:38**
